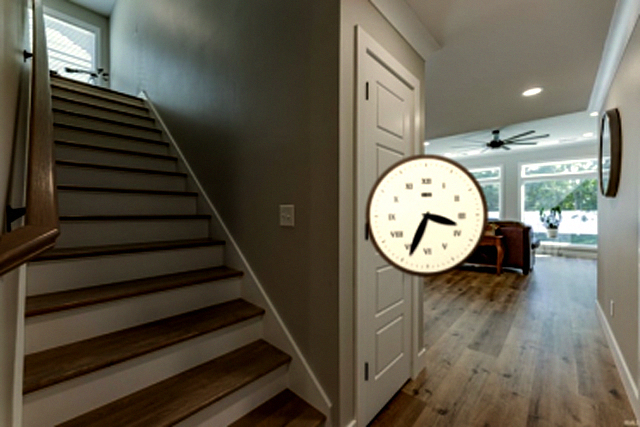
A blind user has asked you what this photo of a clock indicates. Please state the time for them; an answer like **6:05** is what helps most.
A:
**3:34**
